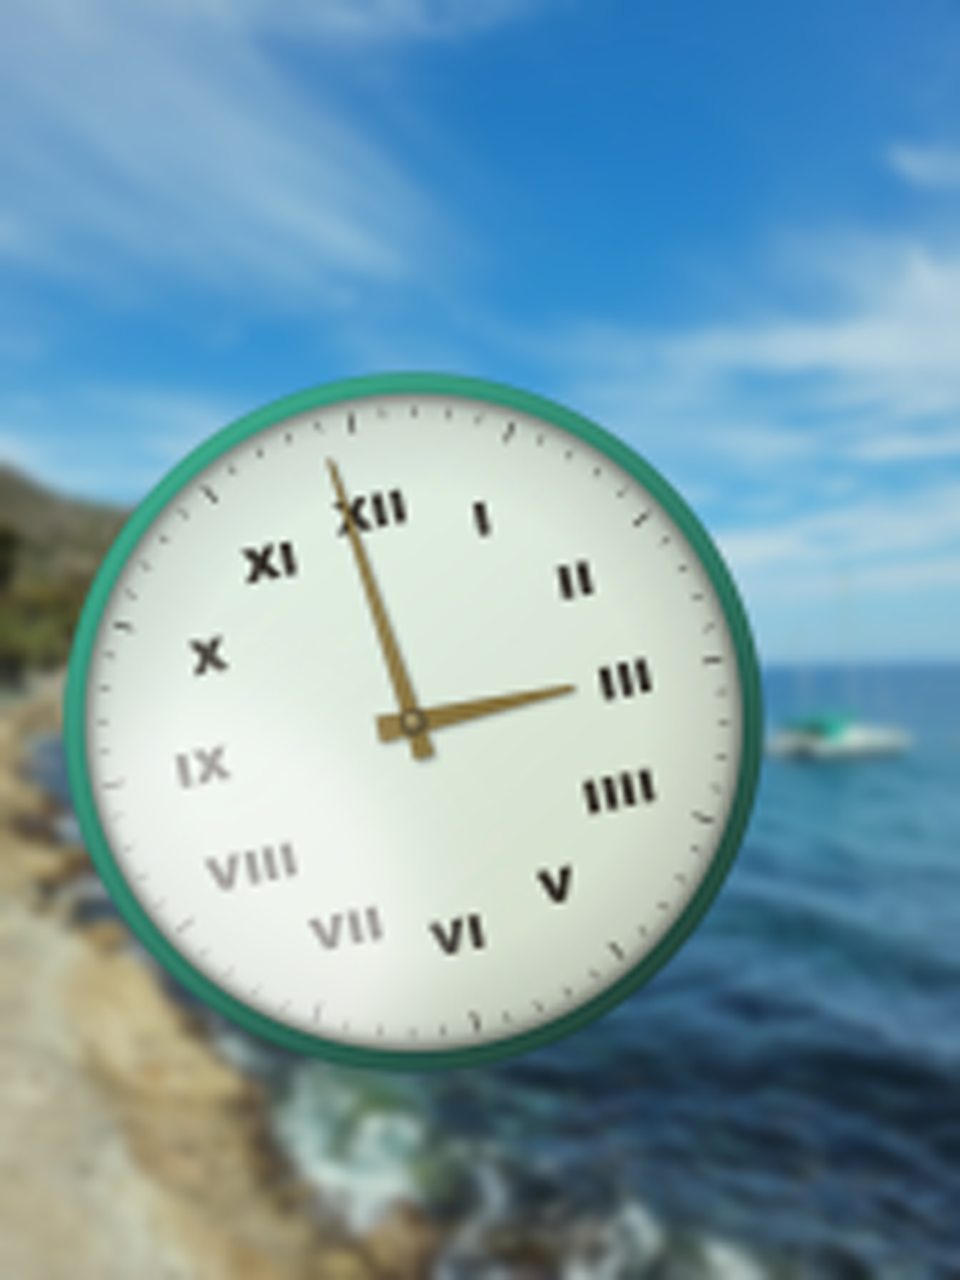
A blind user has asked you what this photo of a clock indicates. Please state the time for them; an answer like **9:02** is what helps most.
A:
**2:59**
